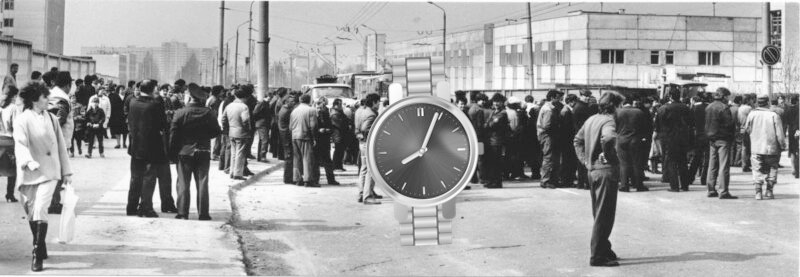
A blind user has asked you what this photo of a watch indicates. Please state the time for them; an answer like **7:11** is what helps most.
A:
**8:04**
